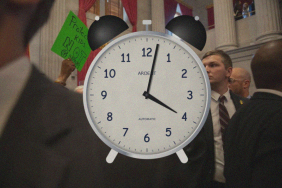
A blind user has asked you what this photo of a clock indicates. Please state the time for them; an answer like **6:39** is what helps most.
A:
**4:02**
